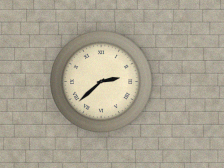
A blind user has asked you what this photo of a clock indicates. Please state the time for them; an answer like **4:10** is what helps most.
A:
**2:38**
